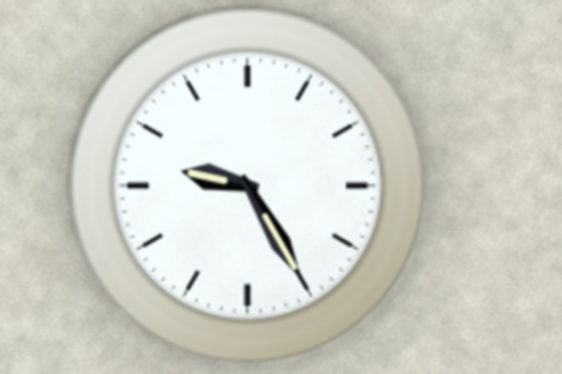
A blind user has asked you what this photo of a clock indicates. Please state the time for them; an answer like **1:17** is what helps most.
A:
**9:25**
